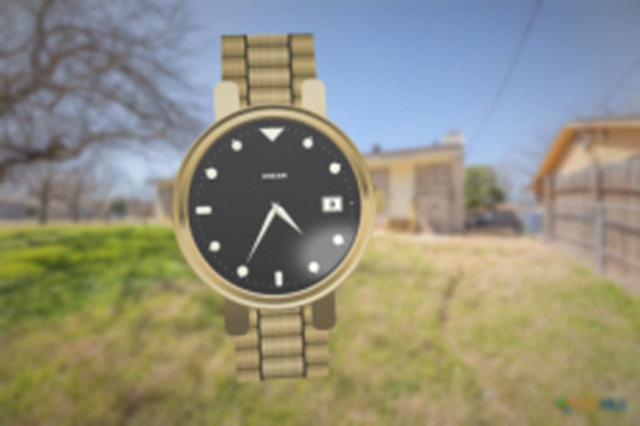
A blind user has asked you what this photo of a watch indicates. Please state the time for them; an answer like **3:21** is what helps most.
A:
**4:35**
